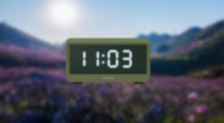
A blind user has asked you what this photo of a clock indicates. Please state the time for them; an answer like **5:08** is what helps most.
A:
**11:03**
